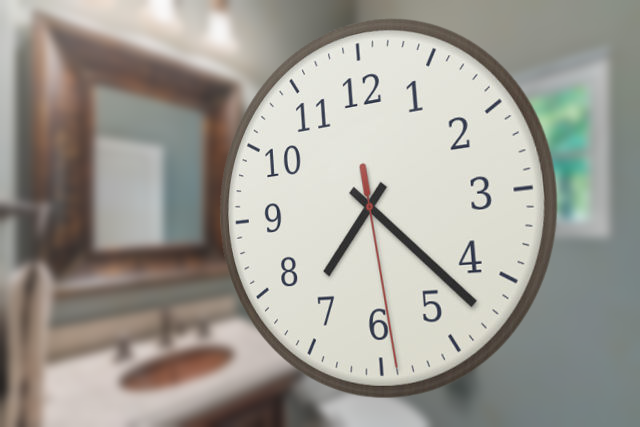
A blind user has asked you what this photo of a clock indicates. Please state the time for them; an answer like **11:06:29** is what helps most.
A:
**7:22:29**
